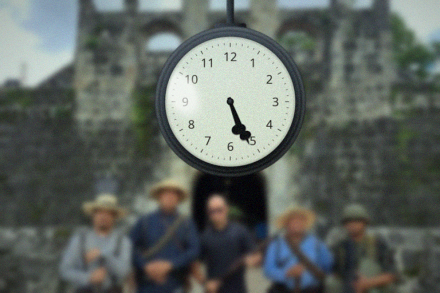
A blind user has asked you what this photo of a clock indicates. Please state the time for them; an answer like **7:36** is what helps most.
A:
**5:26**
